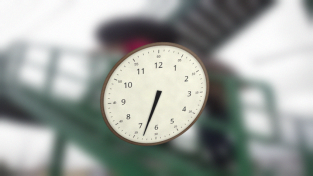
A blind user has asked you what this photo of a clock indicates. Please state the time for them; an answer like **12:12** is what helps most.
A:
**6:33**
